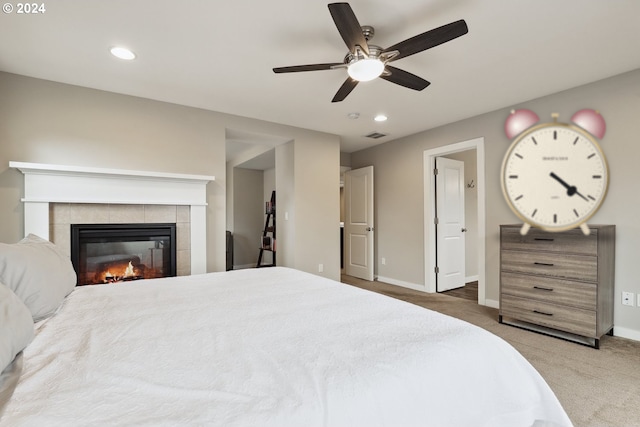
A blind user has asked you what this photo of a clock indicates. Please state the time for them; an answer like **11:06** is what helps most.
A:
**4:21**
